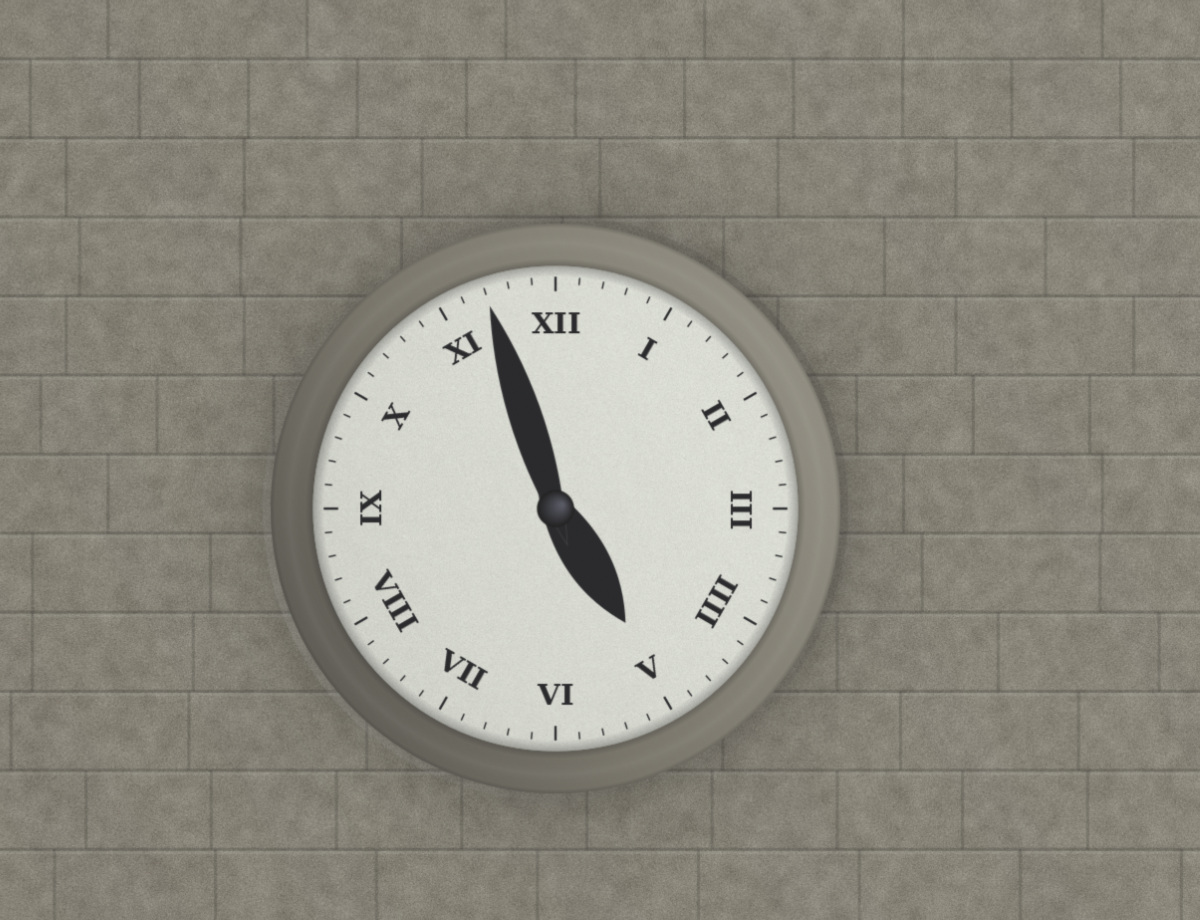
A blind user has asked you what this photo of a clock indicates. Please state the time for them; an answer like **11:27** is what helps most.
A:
**4:57**
